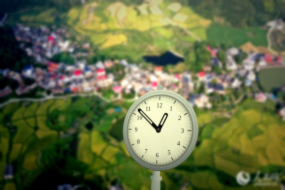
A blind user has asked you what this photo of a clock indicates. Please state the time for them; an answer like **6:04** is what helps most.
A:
**12:52**
